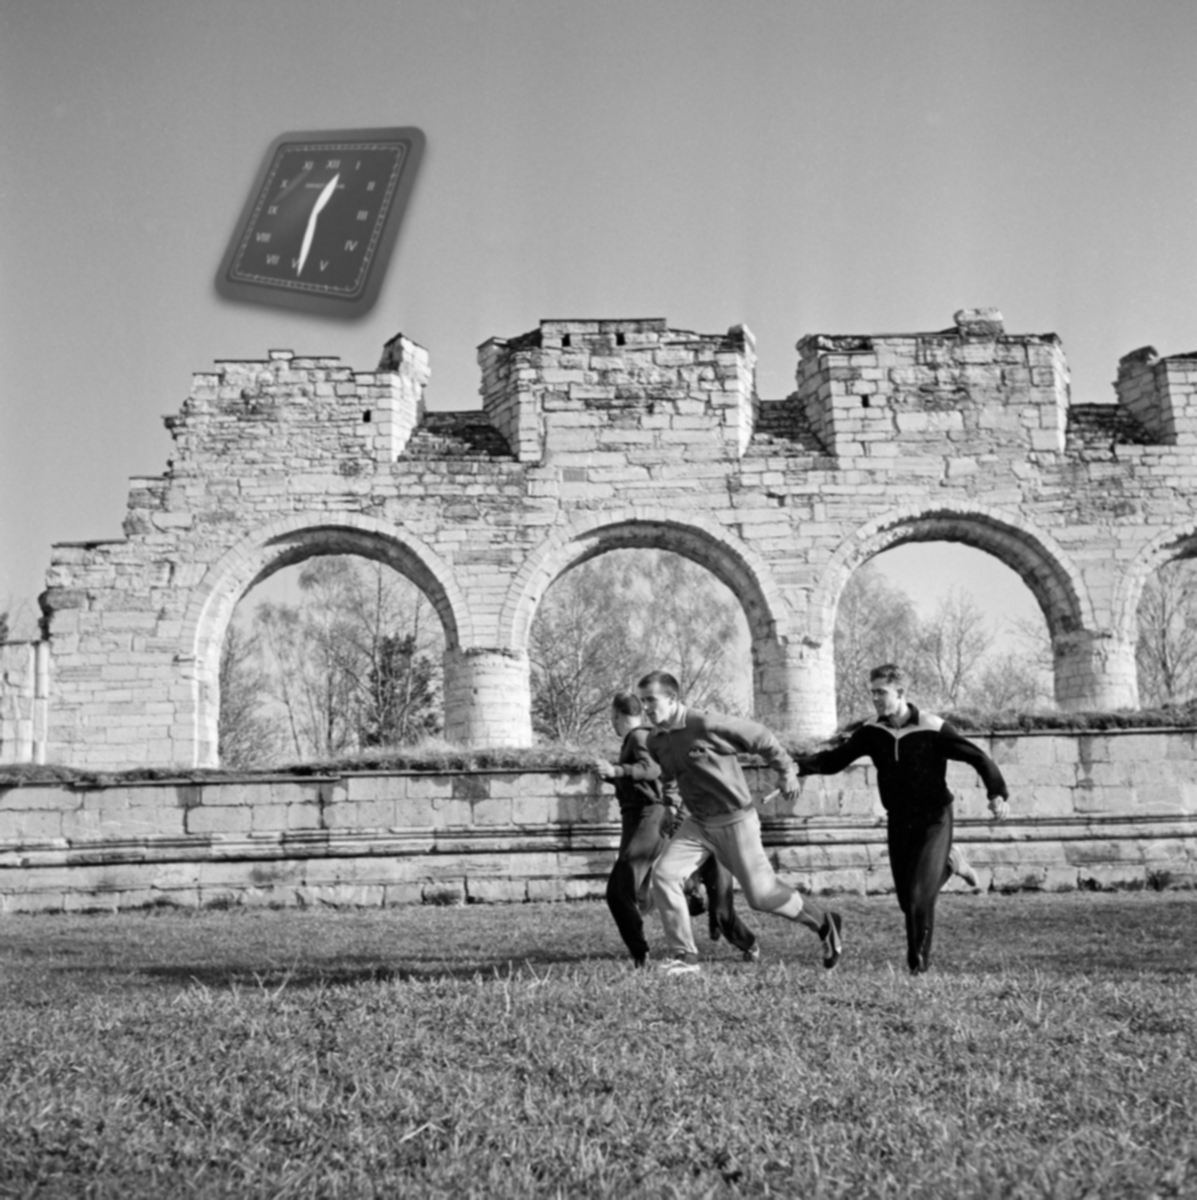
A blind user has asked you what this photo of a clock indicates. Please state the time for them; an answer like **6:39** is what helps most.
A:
**12:29**
